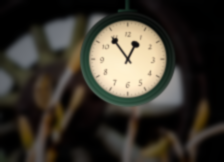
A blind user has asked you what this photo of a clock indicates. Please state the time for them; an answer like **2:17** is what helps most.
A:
**12:54**
